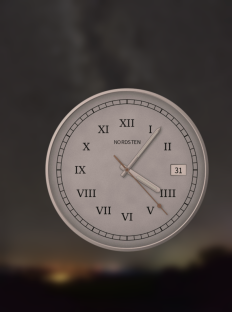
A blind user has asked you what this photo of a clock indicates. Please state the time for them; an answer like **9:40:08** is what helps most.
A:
**4:06:23**
